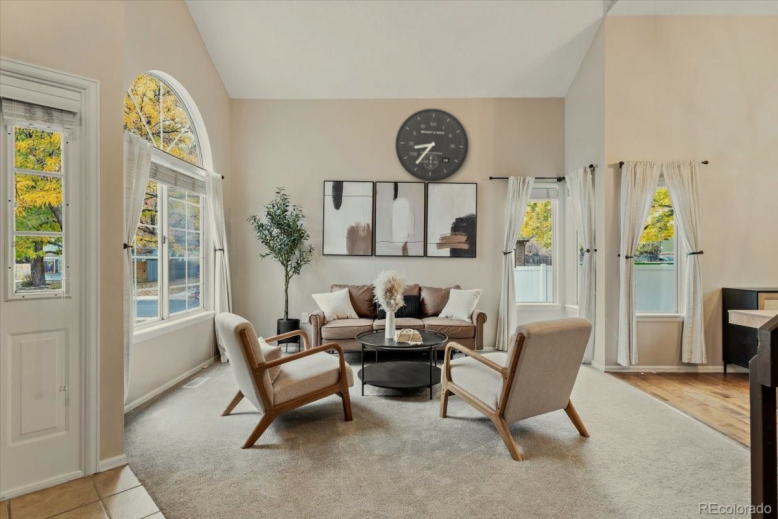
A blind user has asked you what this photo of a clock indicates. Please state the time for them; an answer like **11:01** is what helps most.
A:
**8:36**
